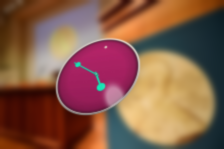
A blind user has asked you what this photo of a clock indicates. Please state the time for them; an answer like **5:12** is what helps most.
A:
**4:49**
